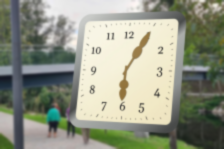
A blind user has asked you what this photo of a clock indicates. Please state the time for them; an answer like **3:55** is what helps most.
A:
**6:05**
